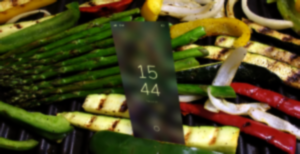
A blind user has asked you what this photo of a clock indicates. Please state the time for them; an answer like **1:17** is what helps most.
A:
**15:44**
